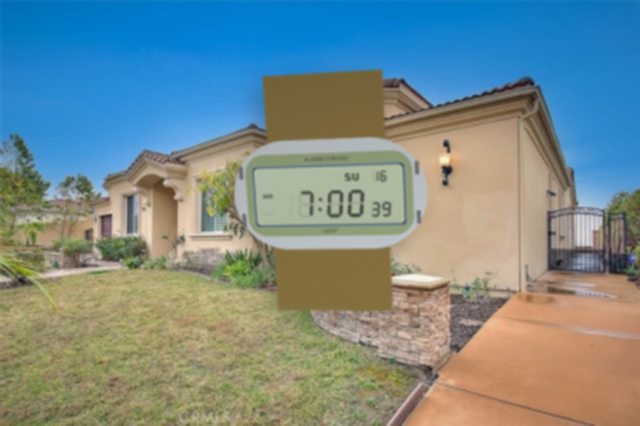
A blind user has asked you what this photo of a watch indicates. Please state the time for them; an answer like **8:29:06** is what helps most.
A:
**7:00:39**
